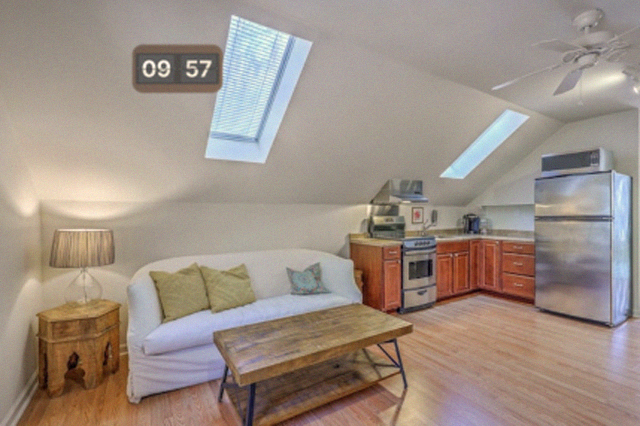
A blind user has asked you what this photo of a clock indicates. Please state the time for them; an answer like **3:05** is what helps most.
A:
**9:57**
